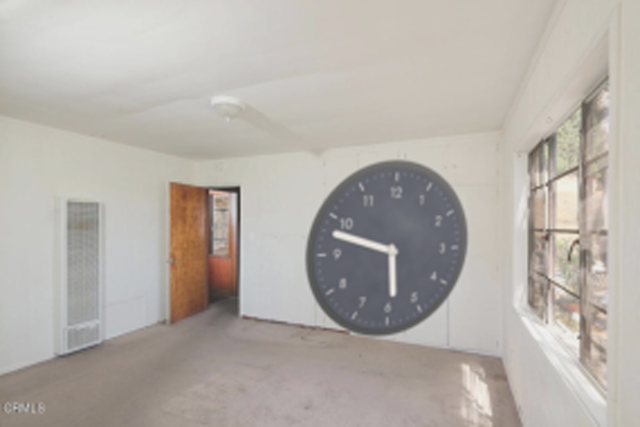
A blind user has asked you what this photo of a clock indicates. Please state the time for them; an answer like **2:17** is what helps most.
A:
**5:48**
